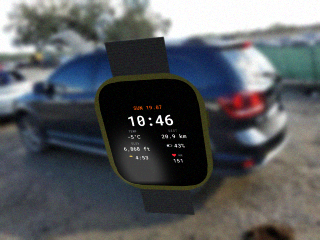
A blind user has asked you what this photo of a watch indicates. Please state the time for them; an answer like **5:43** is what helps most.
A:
**10:46**
